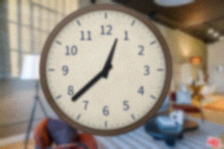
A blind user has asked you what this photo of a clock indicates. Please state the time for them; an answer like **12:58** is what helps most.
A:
**12:38**
